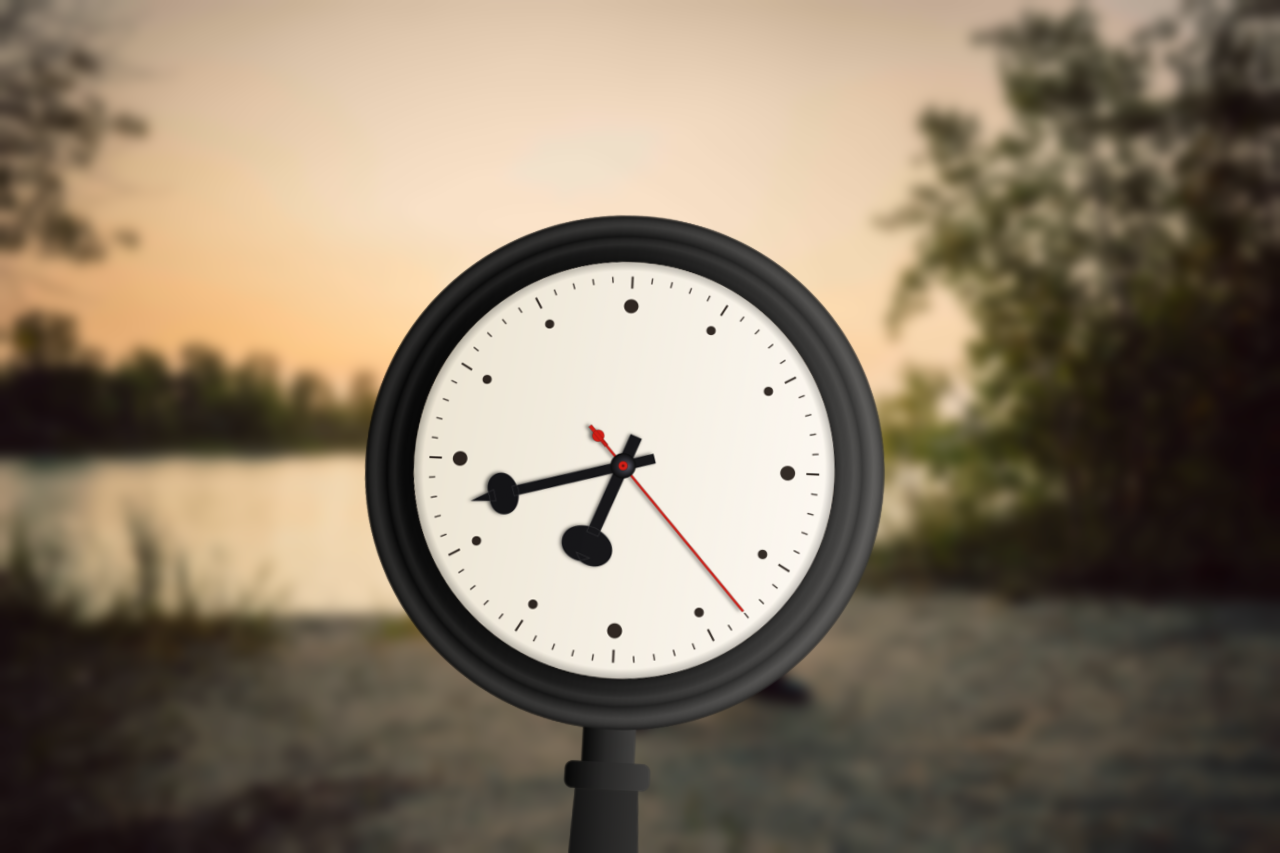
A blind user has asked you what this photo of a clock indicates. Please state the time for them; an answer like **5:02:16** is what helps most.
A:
**6:42:23**
